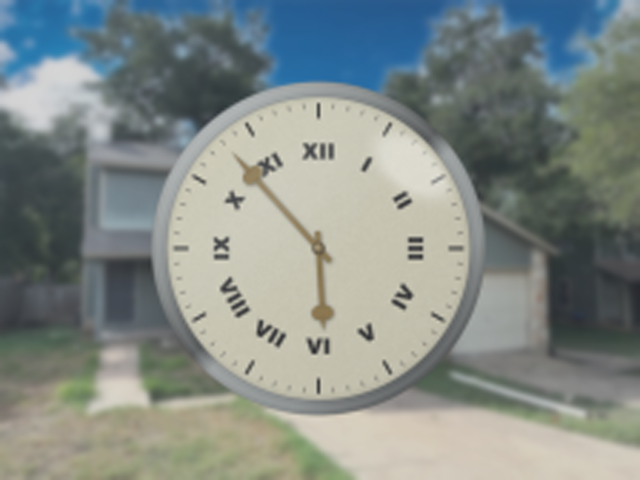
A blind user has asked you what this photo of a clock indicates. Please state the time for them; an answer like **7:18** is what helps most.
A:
**5:53**
